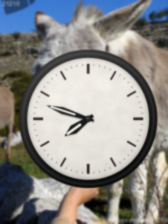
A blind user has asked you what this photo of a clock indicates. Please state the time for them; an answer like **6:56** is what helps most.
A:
**7:48**
